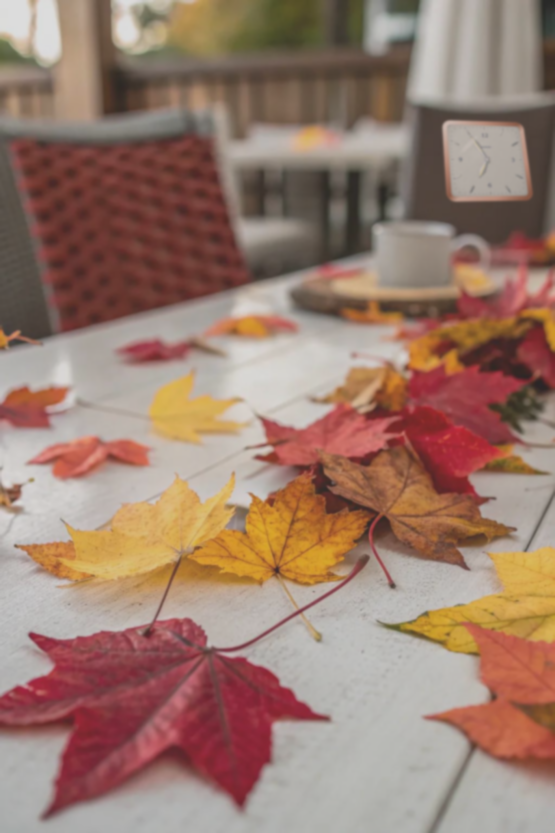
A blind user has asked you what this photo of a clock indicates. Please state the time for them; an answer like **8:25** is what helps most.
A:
**6:55**
